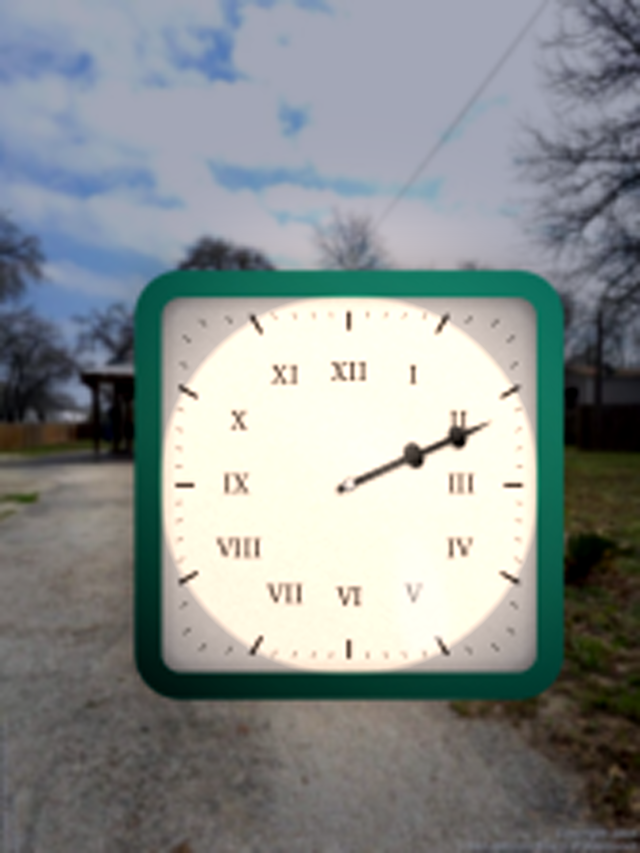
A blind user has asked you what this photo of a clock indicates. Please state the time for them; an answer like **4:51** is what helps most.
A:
**2:11**
